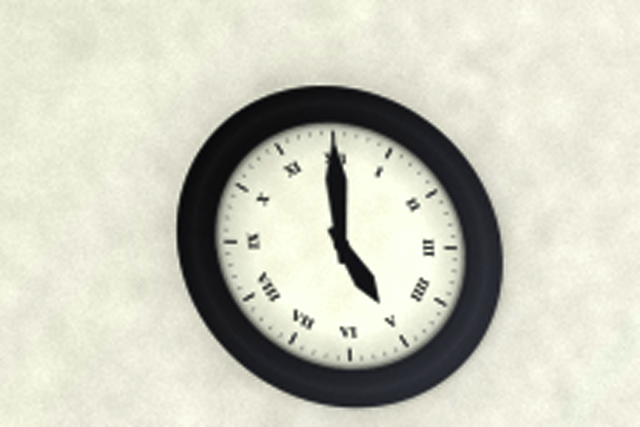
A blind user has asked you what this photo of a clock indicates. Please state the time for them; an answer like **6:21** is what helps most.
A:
**5:00**
